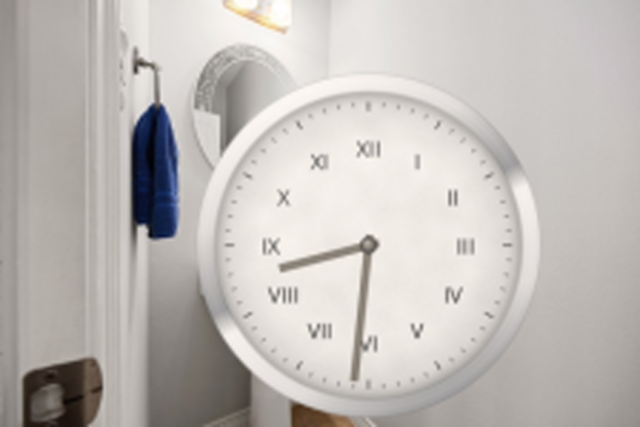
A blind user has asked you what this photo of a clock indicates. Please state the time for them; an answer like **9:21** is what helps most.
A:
**8:31**
